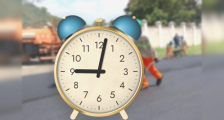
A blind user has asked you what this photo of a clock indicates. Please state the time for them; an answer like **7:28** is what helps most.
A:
**9:02**
